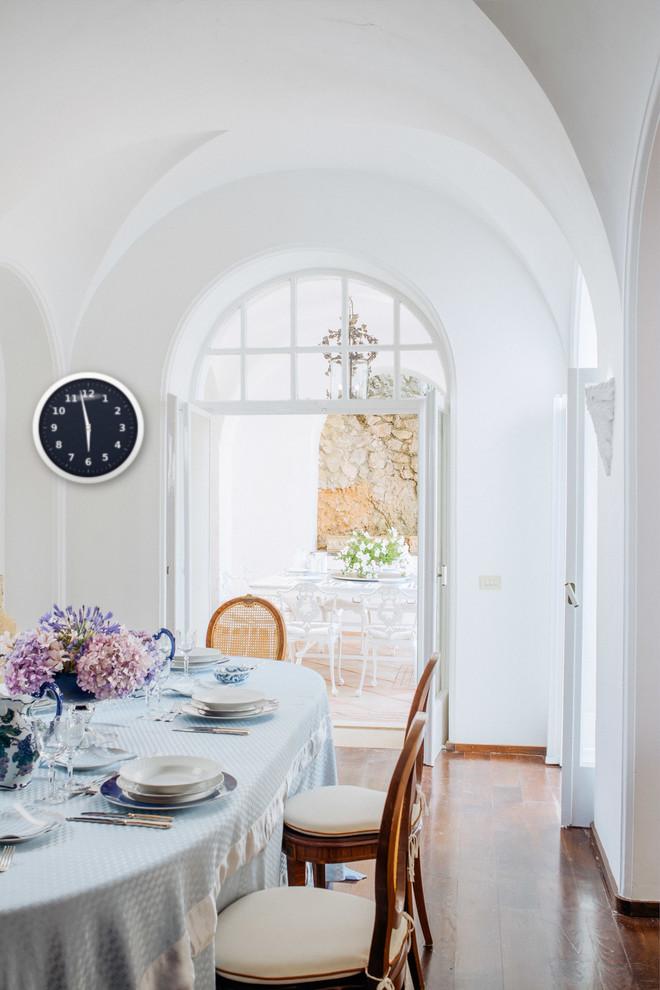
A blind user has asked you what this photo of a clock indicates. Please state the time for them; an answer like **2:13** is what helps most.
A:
**5:58**
